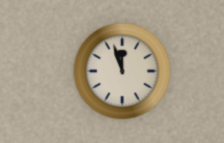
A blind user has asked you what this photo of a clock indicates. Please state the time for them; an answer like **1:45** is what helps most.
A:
**11:57**
